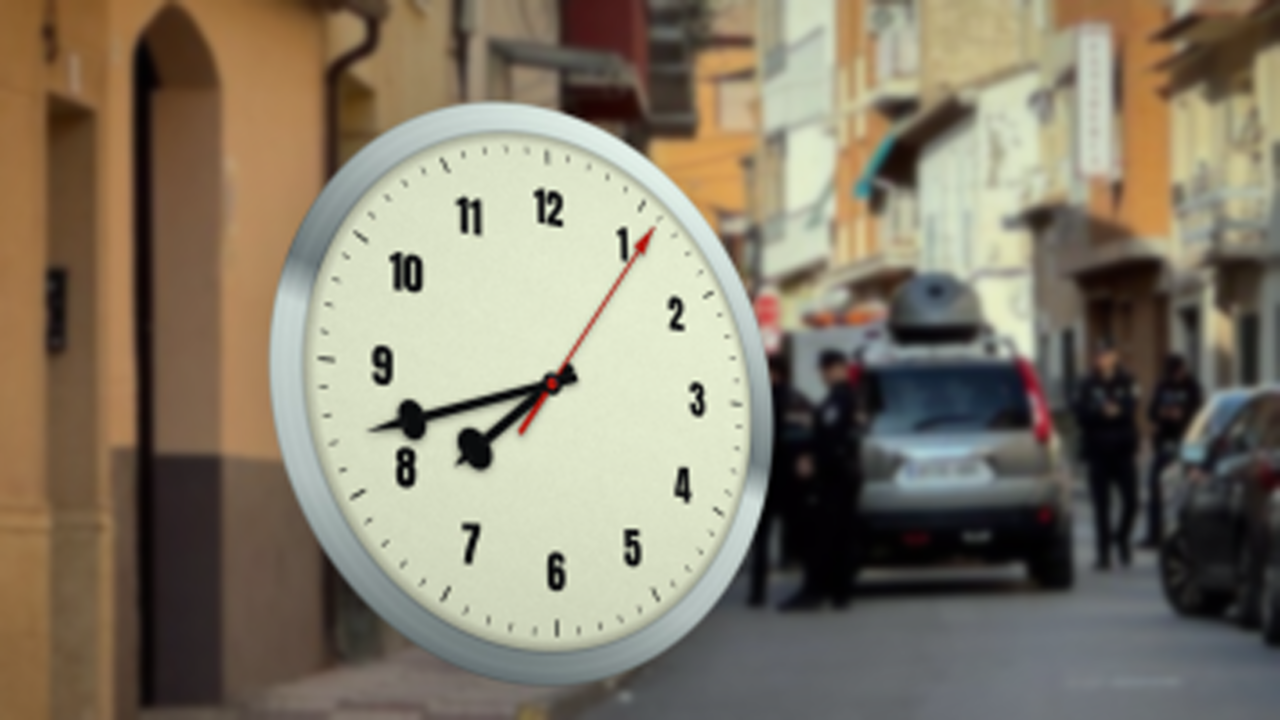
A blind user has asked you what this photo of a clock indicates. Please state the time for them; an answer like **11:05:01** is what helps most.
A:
**7:42:06**
